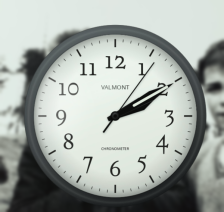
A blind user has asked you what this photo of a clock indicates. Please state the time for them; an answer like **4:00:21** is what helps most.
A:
**2:10:06**
